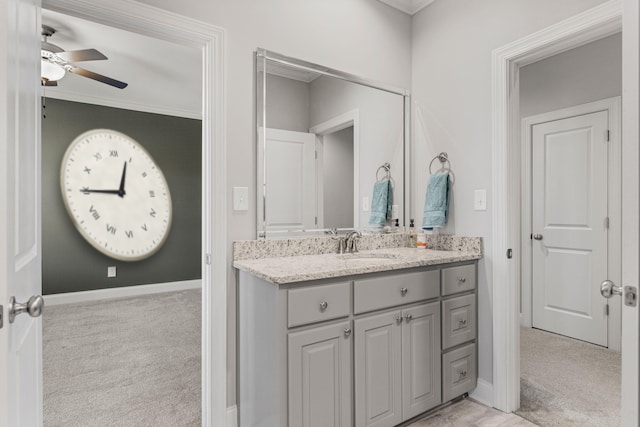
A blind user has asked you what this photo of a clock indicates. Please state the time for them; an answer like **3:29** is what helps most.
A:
**12:45**
